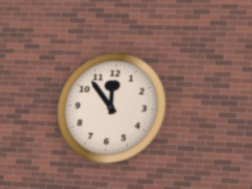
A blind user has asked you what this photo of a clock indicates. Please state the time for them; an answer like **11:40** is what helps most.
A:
**11:53**
